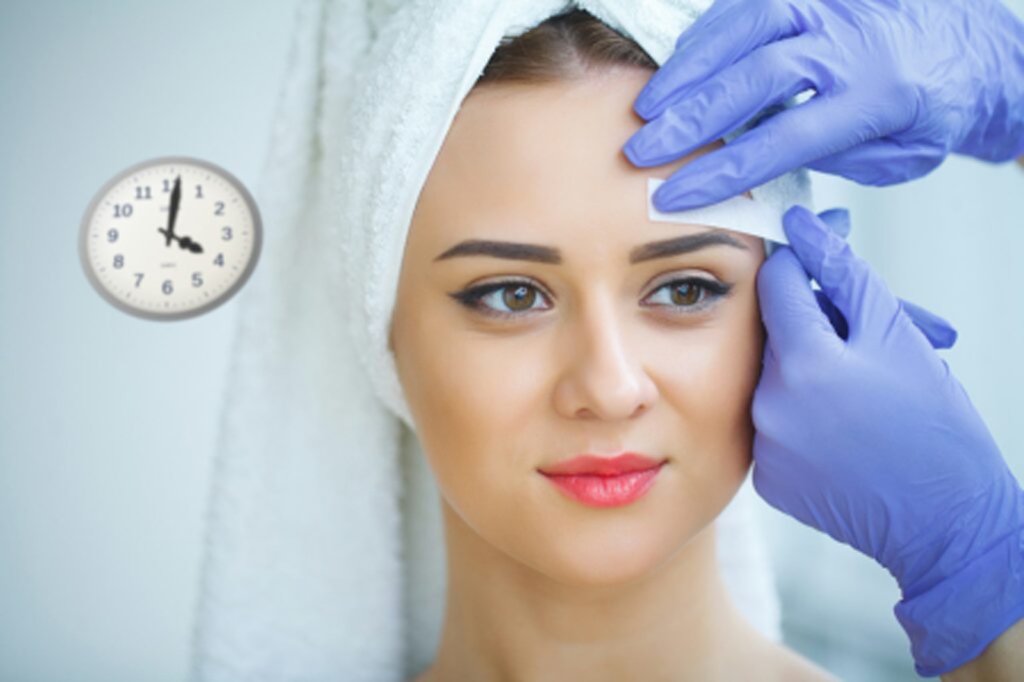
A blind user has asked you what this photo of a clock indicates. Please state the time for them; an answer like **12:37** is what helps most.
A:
**4:01**
